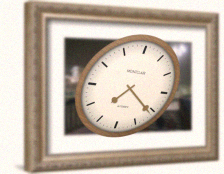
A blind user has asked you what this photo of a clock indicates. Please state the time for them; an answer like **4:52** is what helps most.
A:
**7:21**
